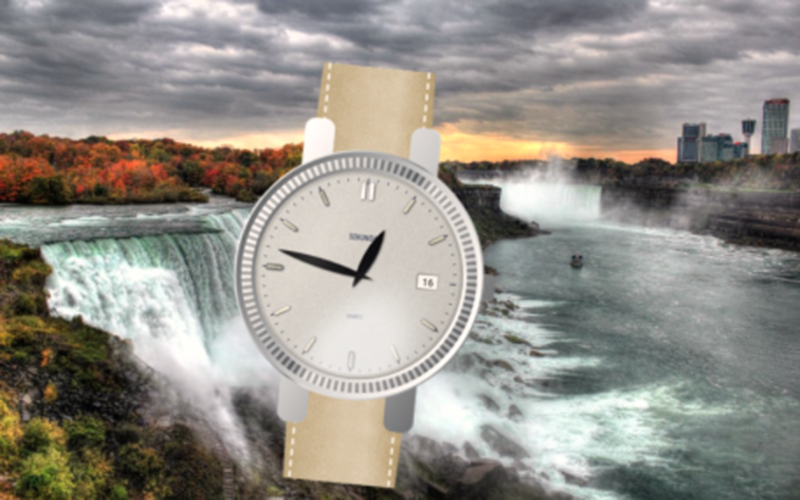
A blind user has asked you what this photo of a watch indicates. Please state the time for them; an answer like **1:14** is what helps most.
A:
**12:47**
